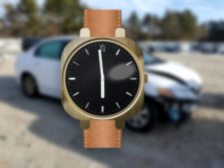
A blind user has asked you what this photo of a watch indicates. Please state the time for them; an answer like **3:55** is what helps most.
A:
**5:59**
